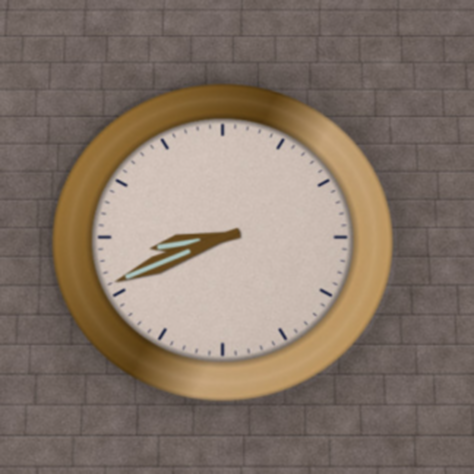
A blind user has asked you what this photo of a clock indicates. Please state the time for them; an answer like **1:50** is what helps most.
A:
**8:41**
